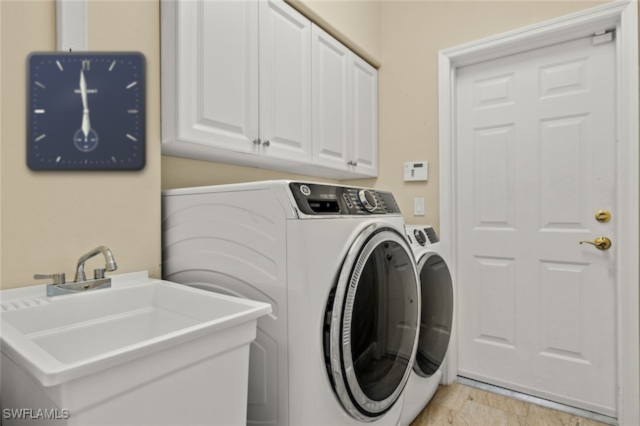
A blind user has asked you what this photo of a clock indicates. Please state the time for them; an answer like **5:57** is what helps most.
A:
**5:59**
